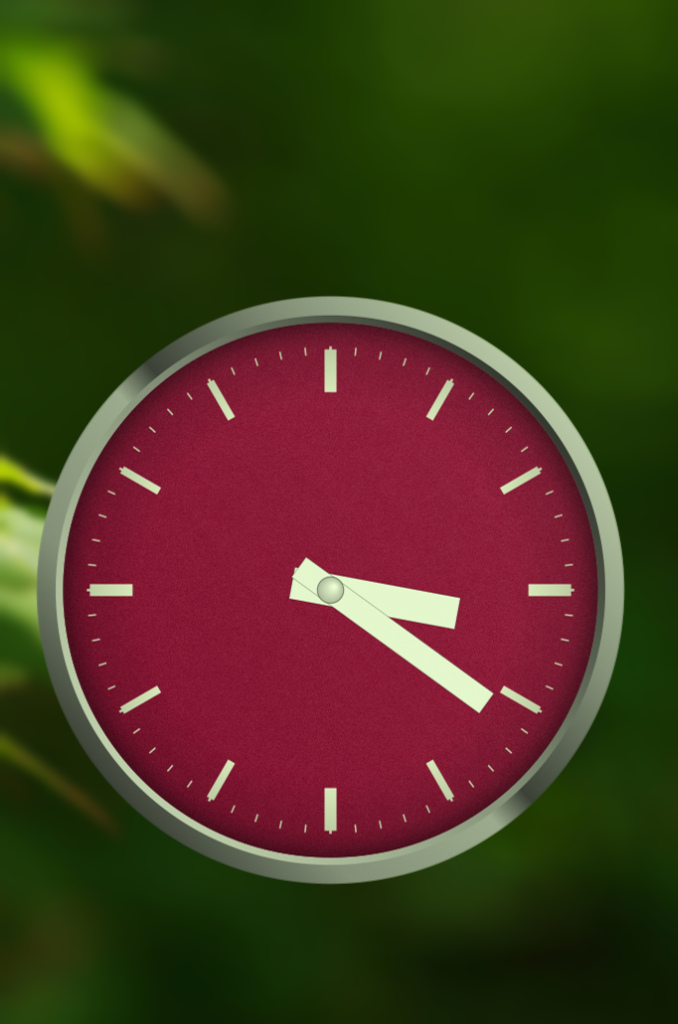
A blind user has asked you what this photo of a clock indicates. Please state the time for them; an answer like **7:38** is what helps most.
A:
**3:21**
